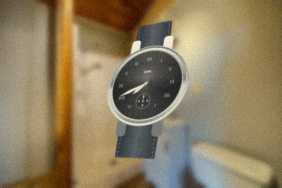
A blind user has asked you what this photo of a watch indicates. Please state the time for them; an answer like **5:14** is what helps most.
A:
**7:41**
